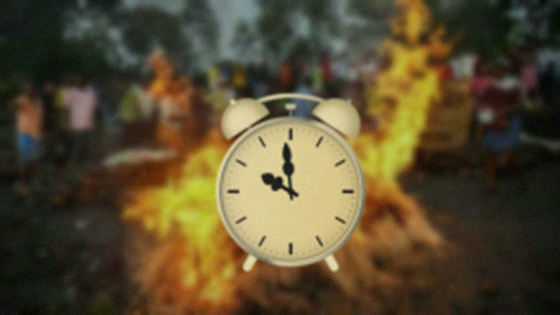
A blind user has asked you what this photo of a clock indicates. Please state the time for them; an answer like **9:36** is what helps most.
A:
**9:59**
